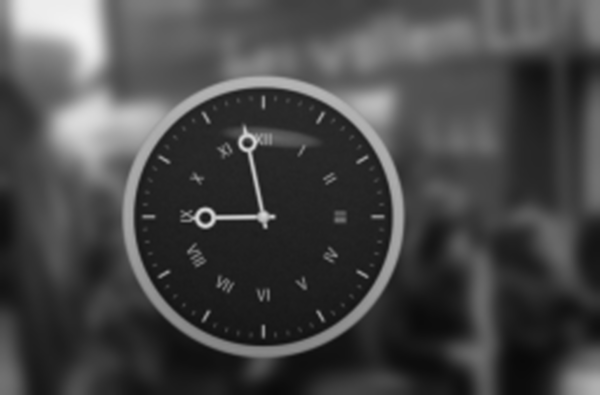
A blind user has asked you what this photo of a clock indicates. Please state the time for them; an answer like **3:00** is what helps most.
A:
**8:58**
